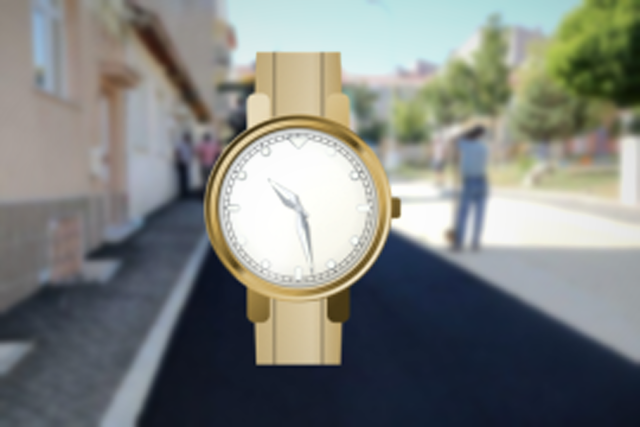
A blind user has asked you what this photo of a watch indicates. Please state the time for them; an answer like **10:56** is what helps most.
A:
**10:28**
